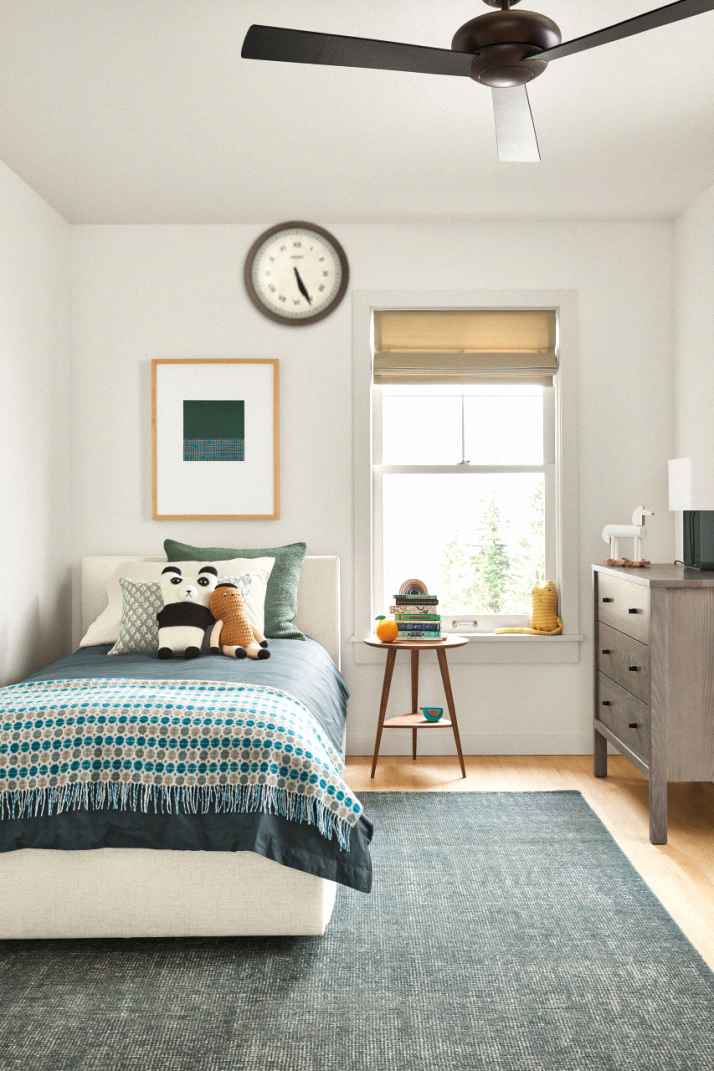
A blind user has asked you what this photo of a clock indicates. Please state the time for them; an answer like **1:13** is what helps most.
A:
**5:26**
